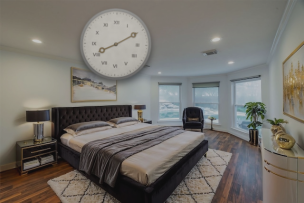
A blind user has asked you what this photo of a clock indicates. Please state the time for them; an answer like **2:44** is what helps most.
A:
**8:10**
